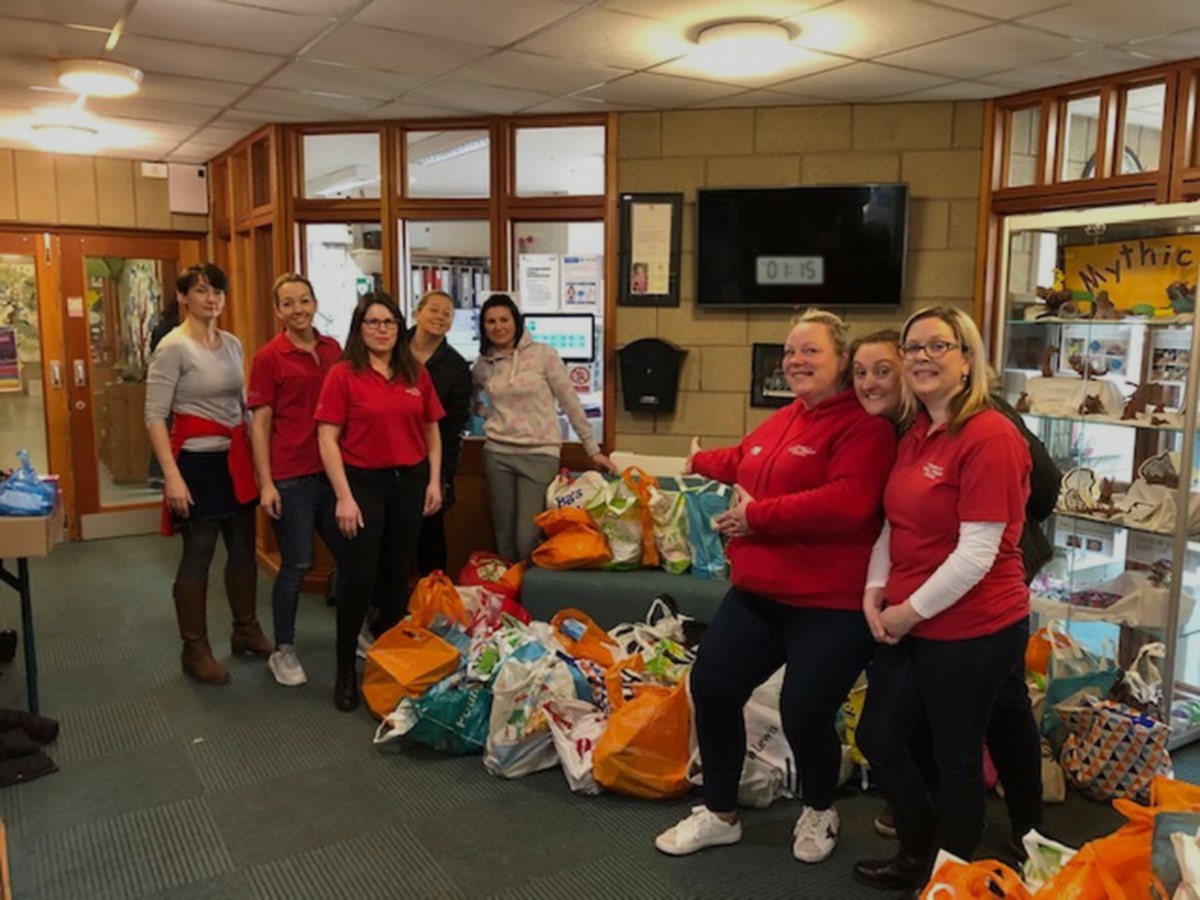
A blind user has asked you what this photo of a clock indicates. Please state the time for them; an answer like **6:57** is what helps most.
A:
**1:15**
